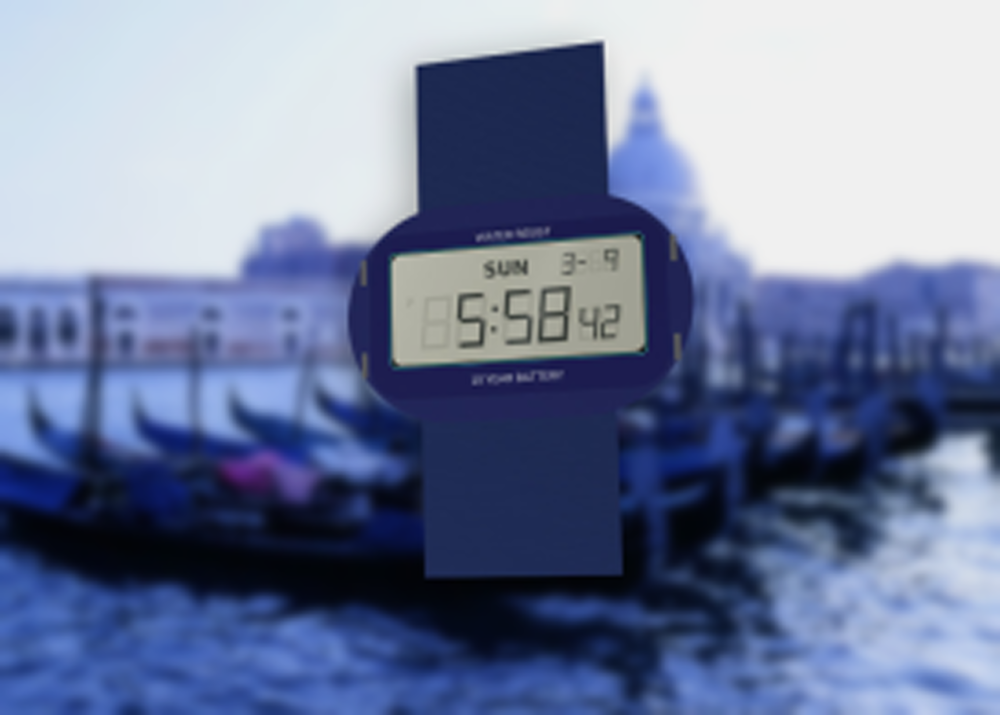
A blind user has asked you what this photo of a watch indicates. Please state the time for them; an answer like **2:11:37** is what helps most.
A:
**5:58:42**
